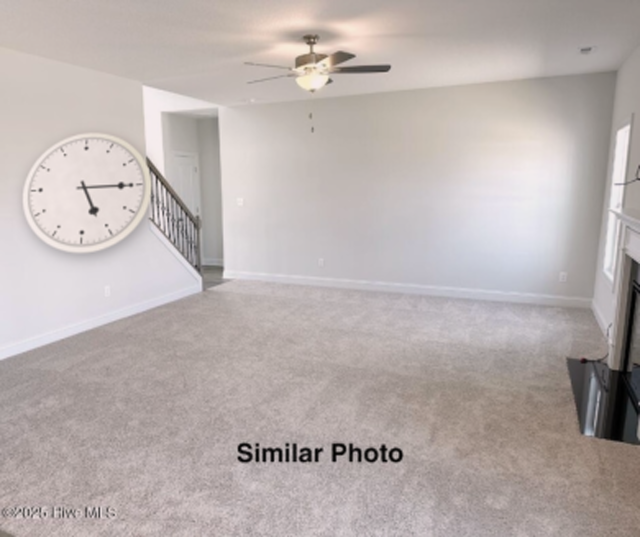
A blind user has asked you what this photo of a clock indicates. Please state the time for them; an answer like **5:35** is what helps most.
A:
**5:15**
